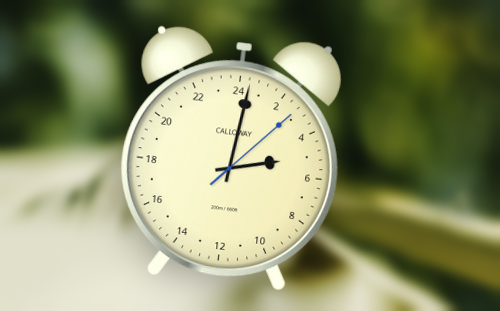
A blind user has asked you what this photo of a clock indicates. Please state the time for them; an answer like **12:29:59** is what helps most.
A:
**5:01:07**
